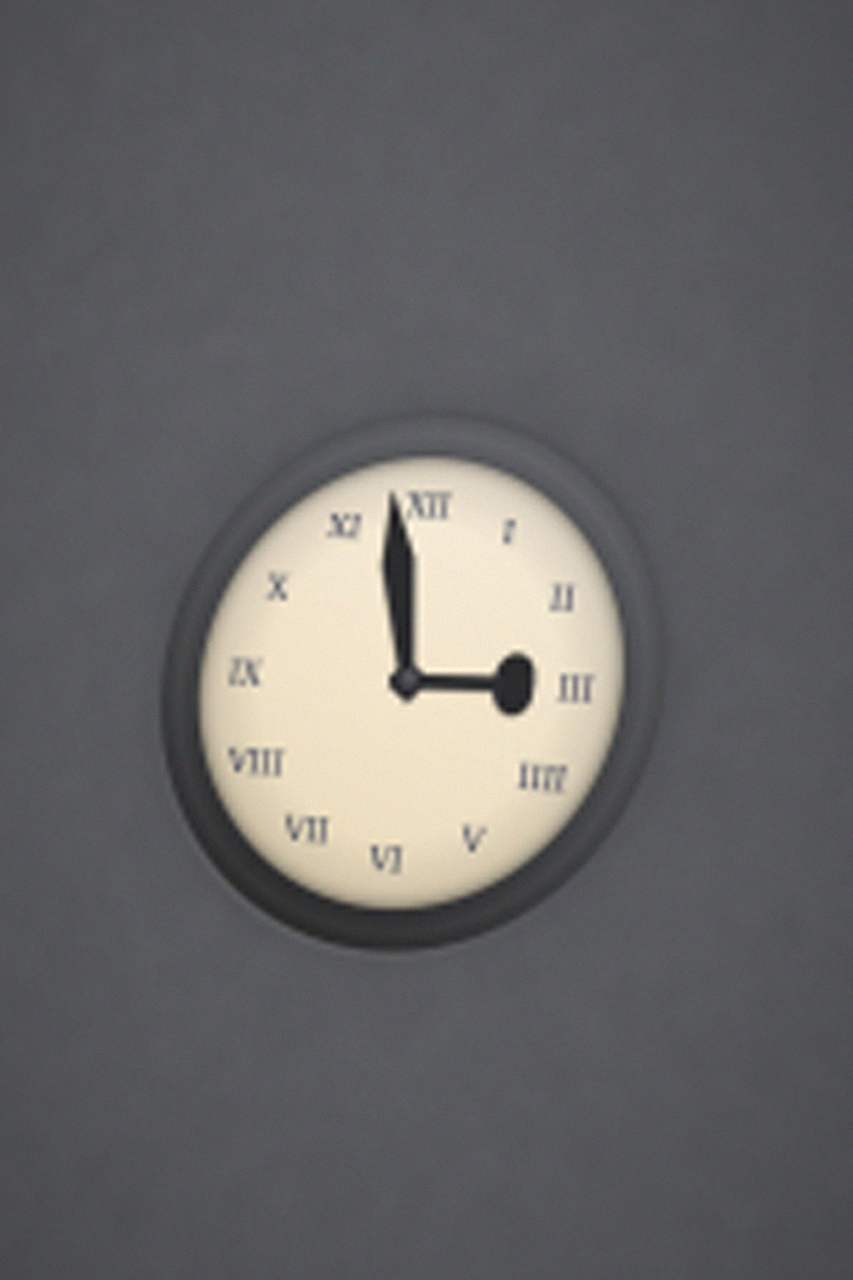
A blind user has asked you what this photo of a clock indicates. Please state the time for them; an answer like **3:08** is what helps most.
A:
**2:58**
